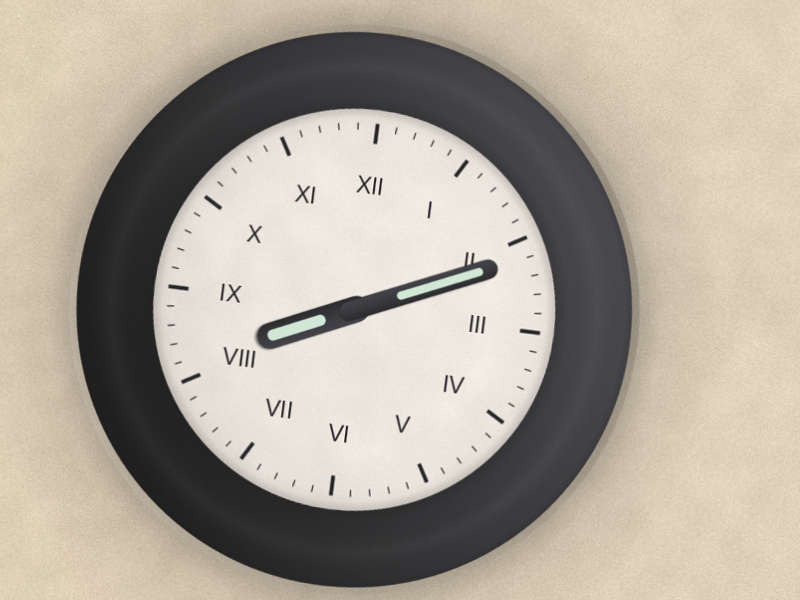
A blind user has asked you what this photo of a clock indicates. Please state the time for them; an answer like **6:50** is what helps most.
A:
**8:11**
